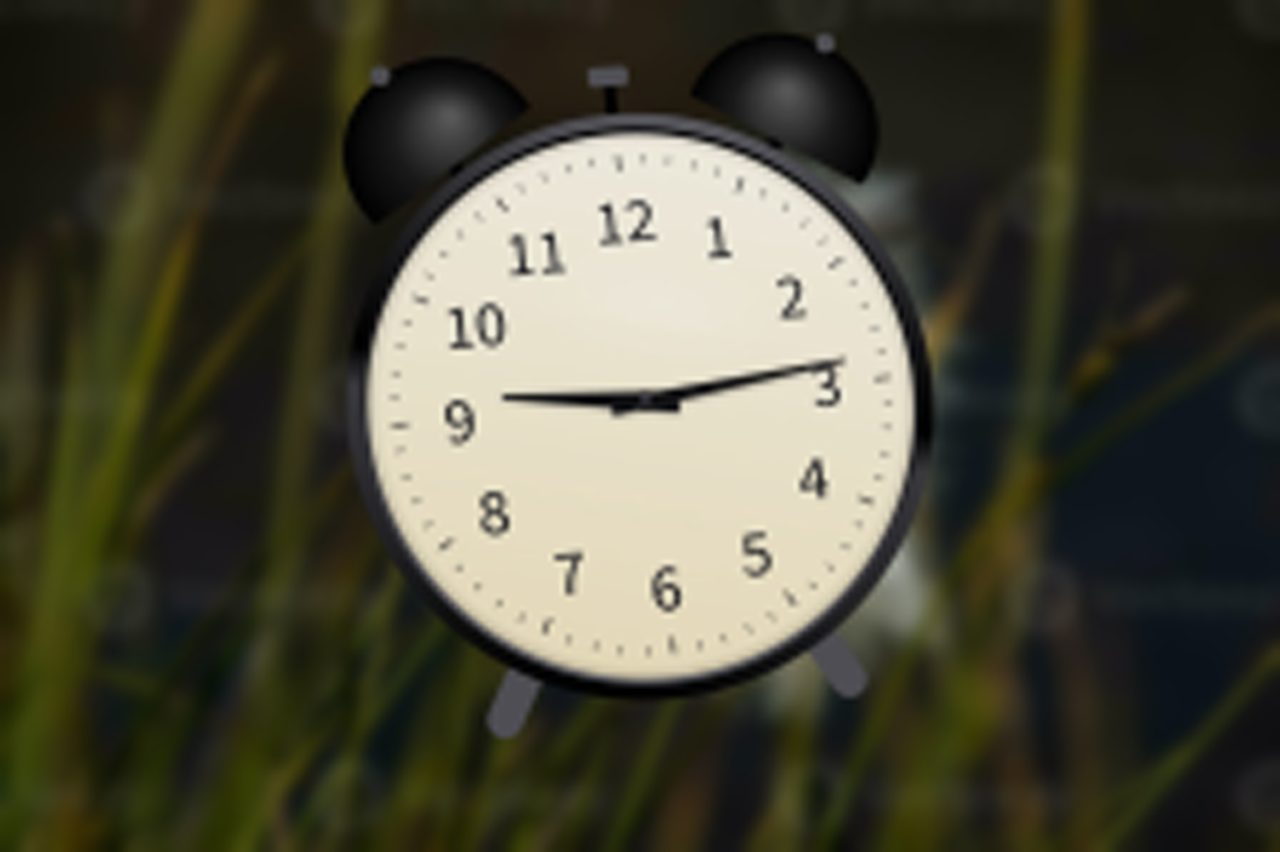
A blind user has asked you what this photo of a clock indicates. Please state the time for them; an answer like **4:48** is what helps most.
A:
**9:14**
